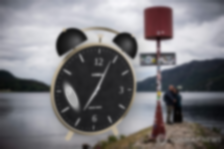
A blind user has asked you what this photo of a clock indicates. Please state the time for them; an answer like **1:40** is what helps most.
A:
**7:04**
